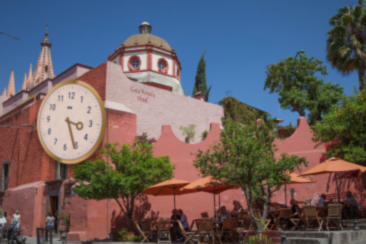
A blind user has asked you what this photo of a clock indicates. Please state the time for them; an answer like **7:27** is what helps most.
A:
**3:26**
